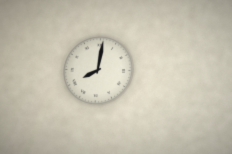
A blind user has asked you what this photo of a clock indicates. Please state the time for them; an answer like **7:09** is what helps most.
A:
**8:01**
